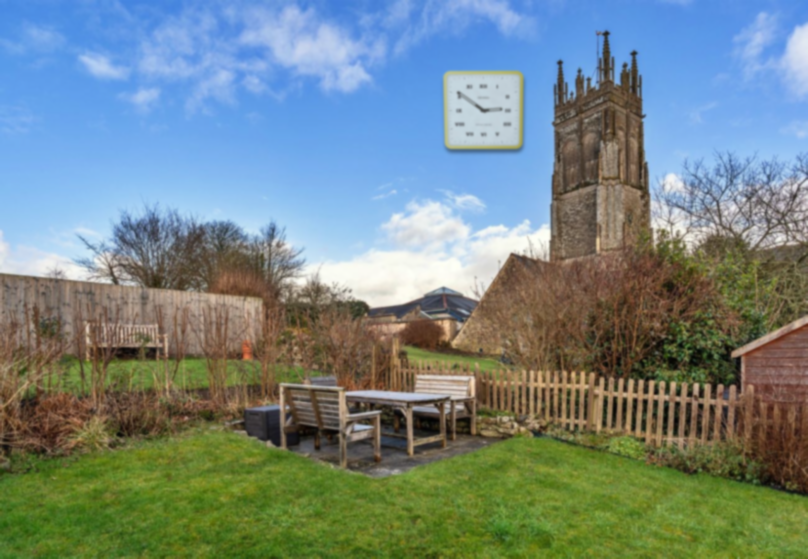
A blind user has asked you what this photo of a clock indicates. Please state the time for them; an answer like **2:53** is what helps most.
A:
**2:51**
